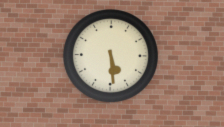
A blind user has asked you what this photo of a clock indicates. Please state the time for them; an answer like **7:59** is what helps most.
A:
**5:29**
